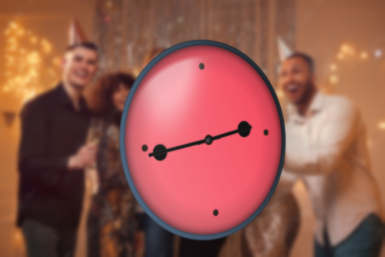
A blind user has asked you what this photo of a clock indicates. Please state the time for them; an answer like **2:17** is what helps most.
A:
**2:44**
